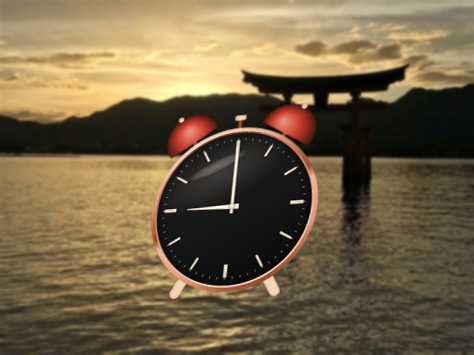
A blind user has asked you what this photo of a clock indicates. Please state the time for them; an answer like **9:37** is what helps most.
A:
**9:00**
